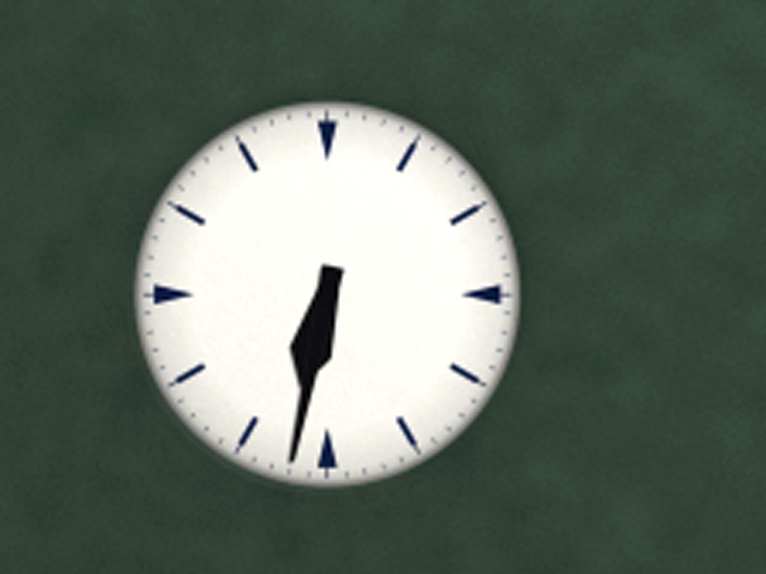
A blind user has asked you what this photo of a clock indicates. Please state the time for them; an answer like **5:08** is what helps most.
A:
**6:32**
